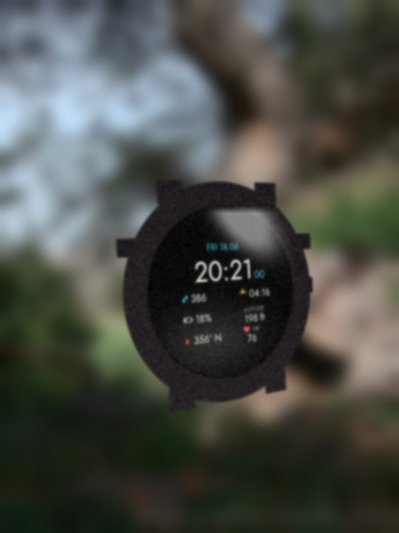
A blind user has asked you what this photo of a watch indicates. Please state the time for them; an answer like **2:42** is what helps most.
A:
**20:21**
